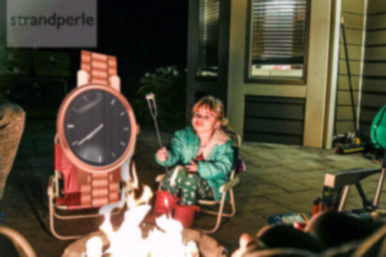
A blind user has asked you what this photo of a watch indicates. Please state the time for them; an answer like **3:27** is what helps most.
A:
**7:39**
